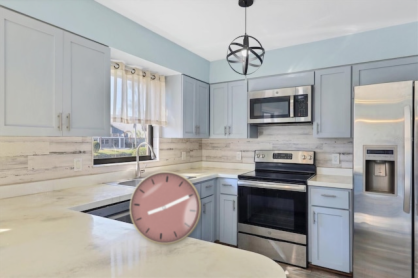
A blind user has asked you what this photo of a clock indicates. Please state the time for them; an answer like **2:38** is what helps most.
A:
**8:10**
